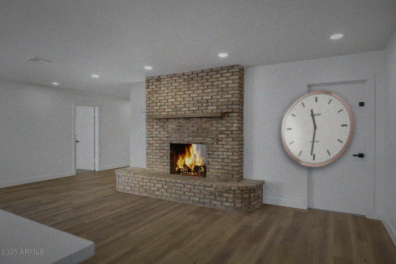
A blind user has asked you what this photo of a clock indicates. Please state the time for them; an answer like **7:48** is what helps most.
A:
**11:31**
